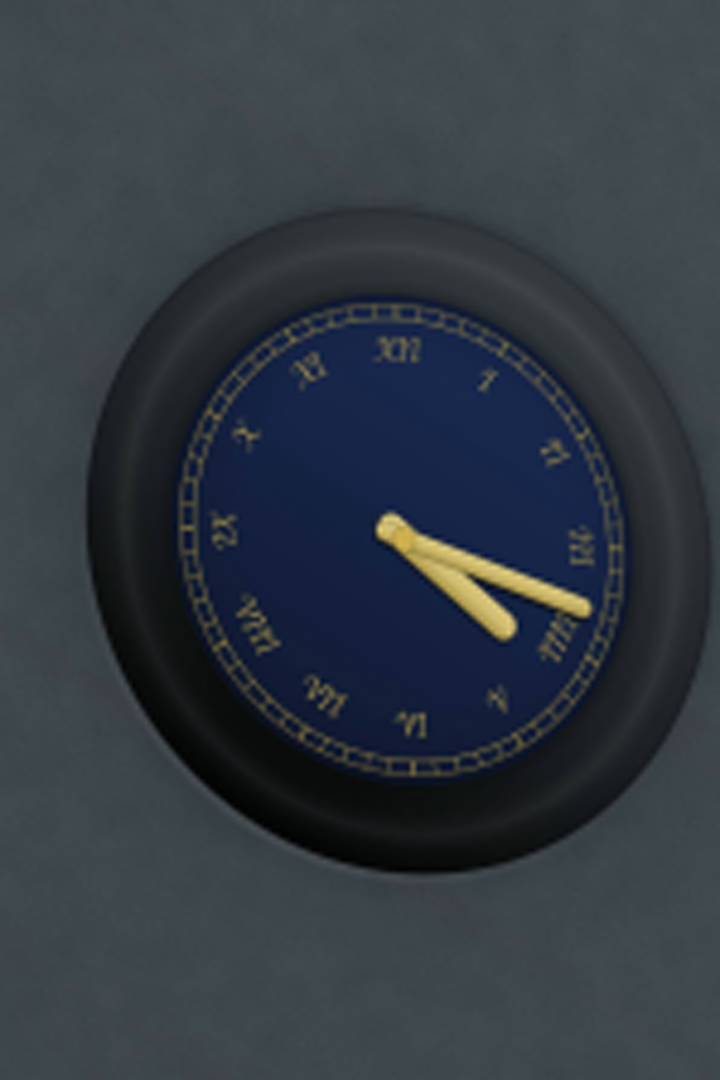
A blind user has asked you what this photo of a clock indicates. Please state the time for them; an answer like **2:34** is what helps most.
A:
**4:18**
